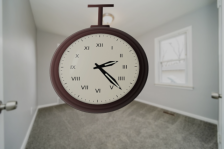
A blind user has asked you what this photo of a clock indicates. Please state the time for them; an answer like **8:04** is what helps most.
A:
**2:23**
